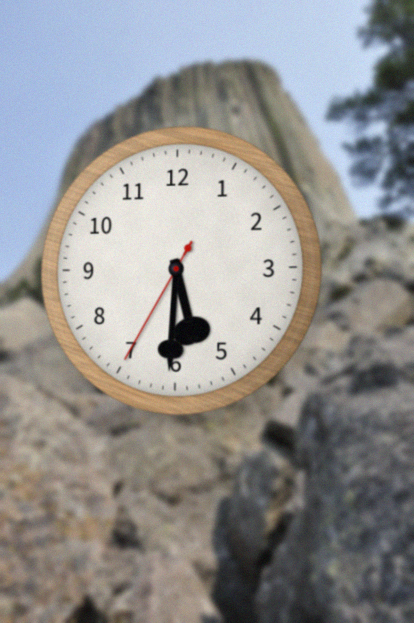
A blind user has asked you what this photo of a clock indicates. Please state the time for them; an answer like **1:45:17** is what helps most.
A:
**5:30:35**
